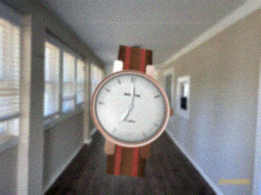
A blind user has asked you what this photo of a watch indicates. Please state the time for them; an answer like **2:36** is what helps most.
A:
**7:00**
